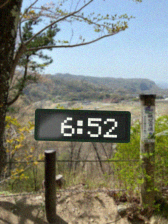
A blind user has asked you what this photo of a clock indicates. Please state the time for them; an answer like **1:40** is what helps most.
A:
**6:52**
